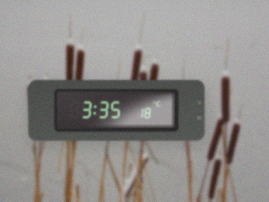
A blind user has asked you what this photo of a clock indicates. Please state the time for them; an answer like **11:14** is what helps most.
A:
**3:35**
